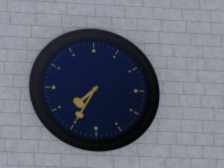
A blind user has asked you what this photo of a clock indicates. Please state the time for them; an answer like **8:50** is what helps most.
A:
**7:35**
